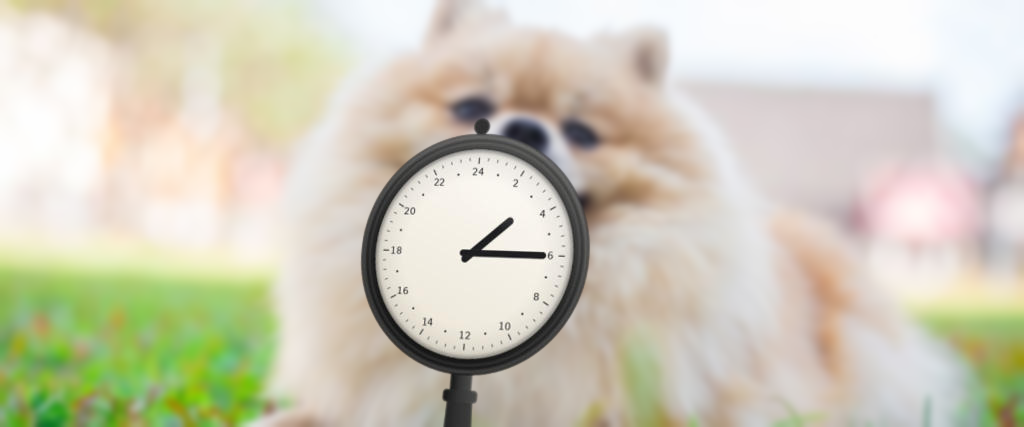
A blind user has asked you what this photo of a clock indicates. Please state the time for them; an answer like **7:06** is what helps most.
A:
**3:15**
